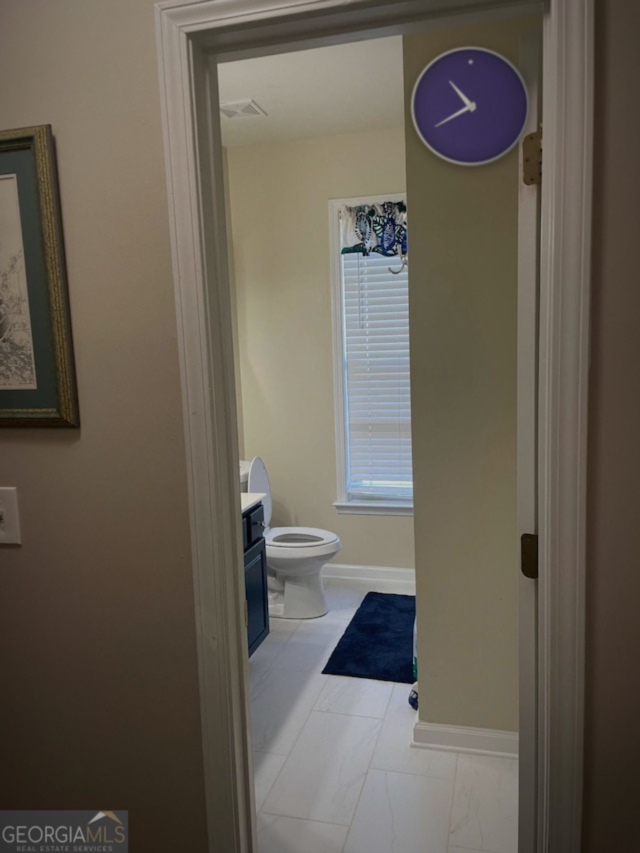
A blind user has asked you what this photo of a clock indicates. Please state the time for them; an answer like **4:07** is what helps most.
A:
**10:40**
